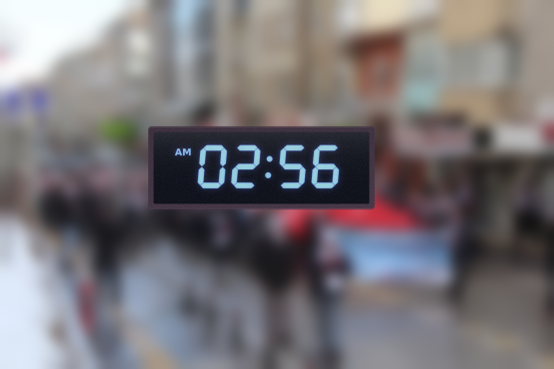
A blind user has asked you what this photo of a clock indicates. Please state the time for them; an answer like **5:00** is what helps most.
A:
**2:56**
